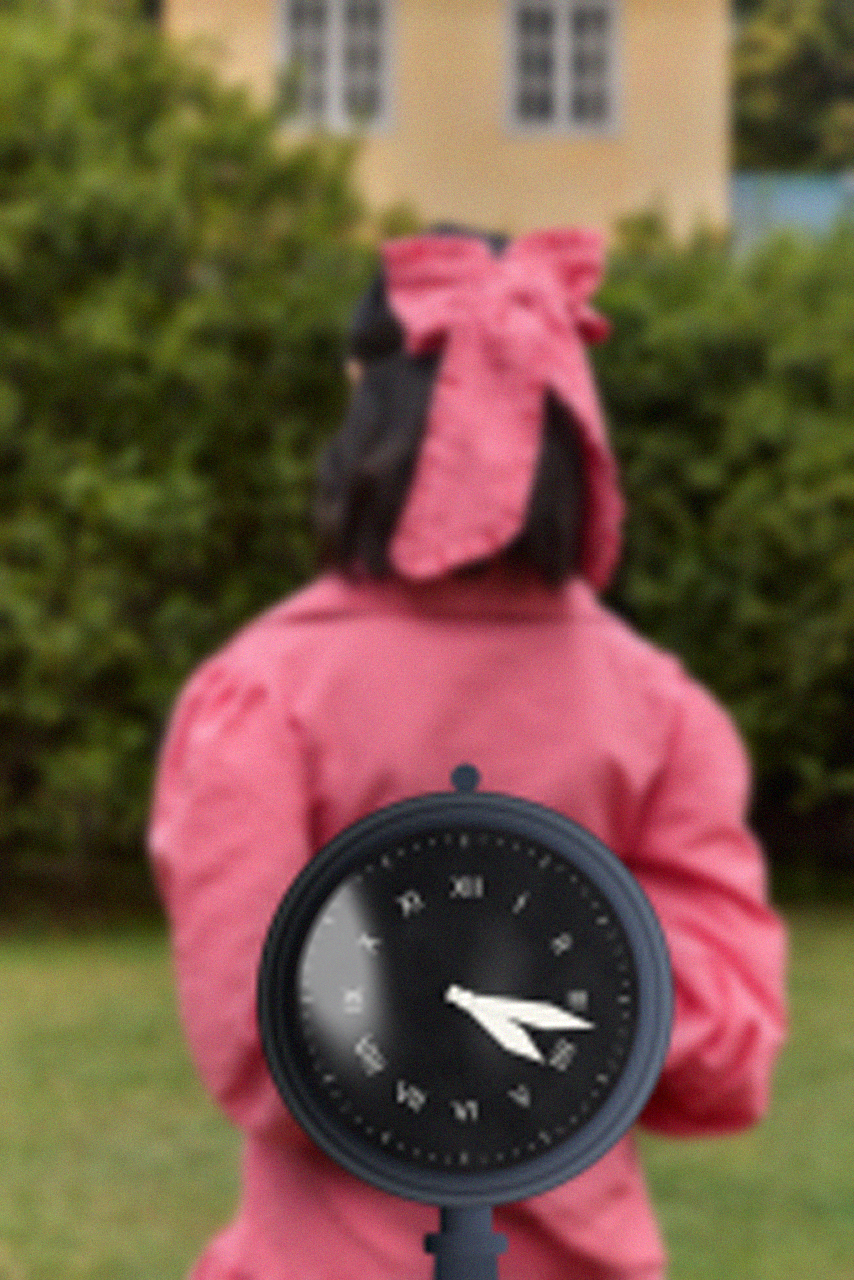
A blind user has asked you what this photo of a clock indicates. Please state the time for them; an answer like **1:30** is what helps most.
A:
**4:17**
